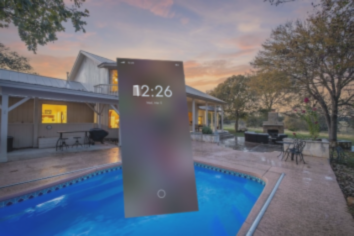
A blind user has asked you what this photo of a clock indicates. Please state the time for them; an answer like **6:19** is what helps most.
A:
**12:26**
